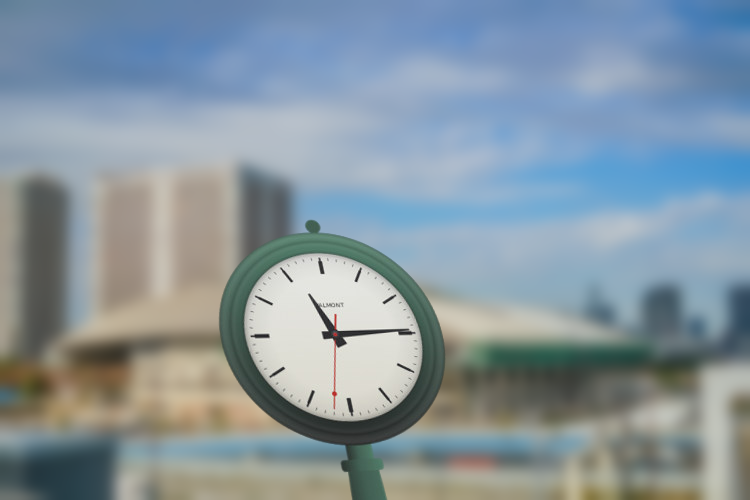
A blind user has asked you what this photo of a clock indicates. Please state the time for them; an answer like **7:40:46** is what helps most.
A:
**11:14:32**
